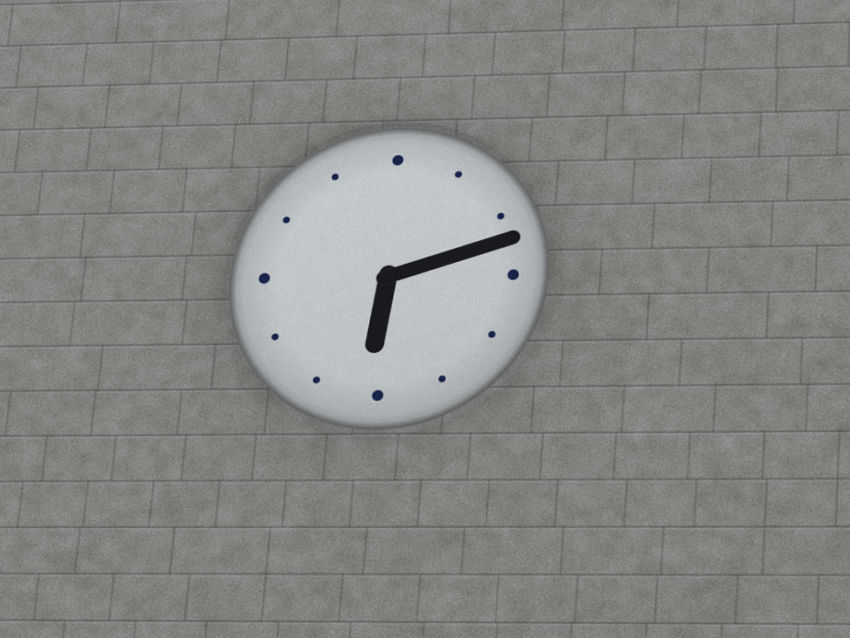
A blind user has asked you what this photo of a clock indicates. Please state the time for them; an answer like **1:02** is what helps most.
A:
**6:12**
